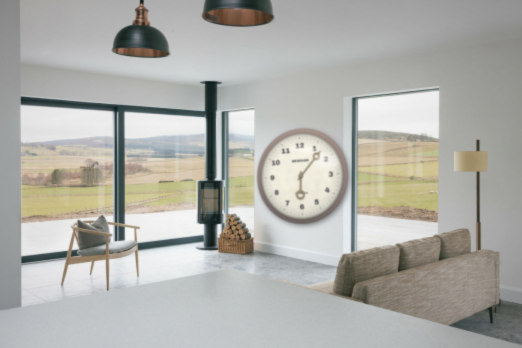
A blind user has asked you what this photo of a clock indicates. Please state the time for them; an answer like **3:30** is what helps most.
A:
**6:07**
